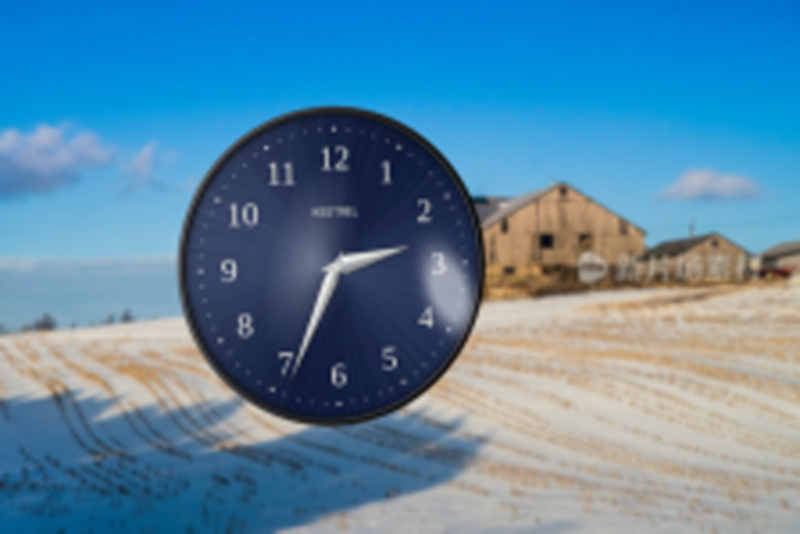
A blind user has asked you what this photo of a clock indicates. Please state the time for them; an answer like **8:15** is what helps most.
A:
**2:34**
